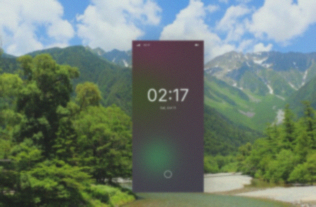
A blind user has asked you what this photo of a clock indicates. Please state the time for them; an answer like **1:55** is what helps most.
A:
**2:17**
